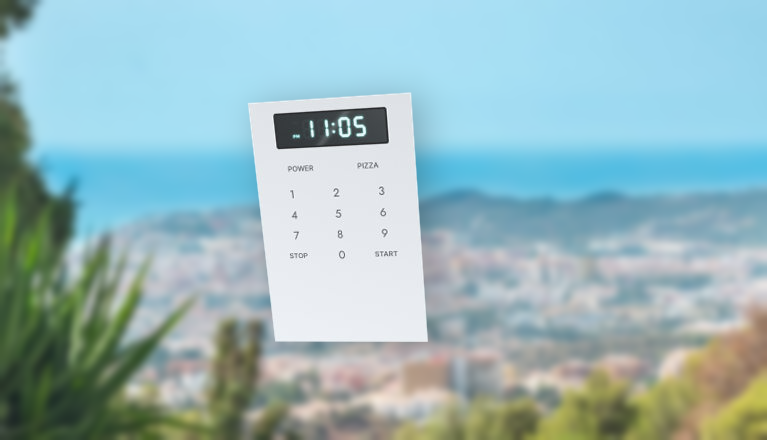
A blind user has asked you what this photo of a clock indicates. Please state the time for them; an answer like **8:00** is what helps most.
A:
**11:05**
